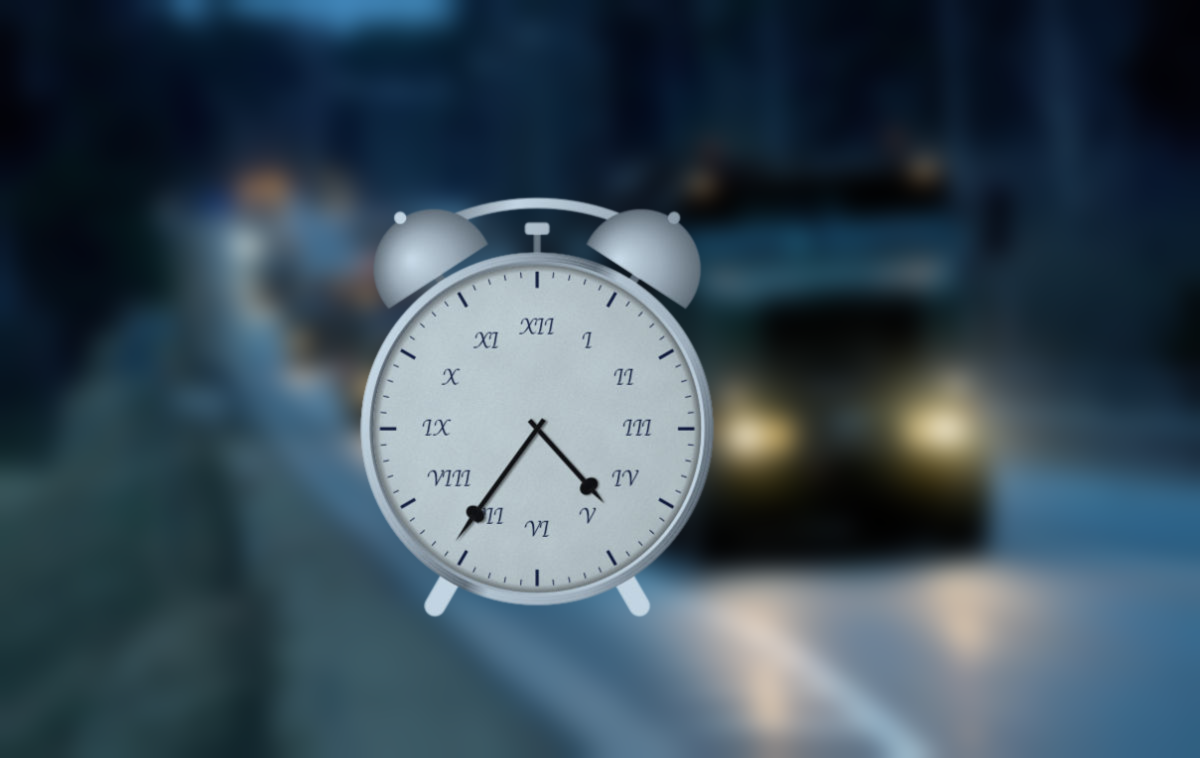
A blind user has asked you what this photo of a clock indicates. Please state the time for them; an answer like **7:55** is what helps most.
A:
**4:36**
